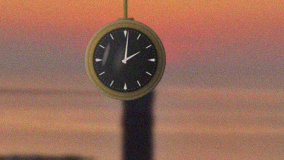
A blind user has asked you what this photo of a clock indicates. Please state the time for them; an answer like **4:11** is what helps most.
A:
**2:01**
